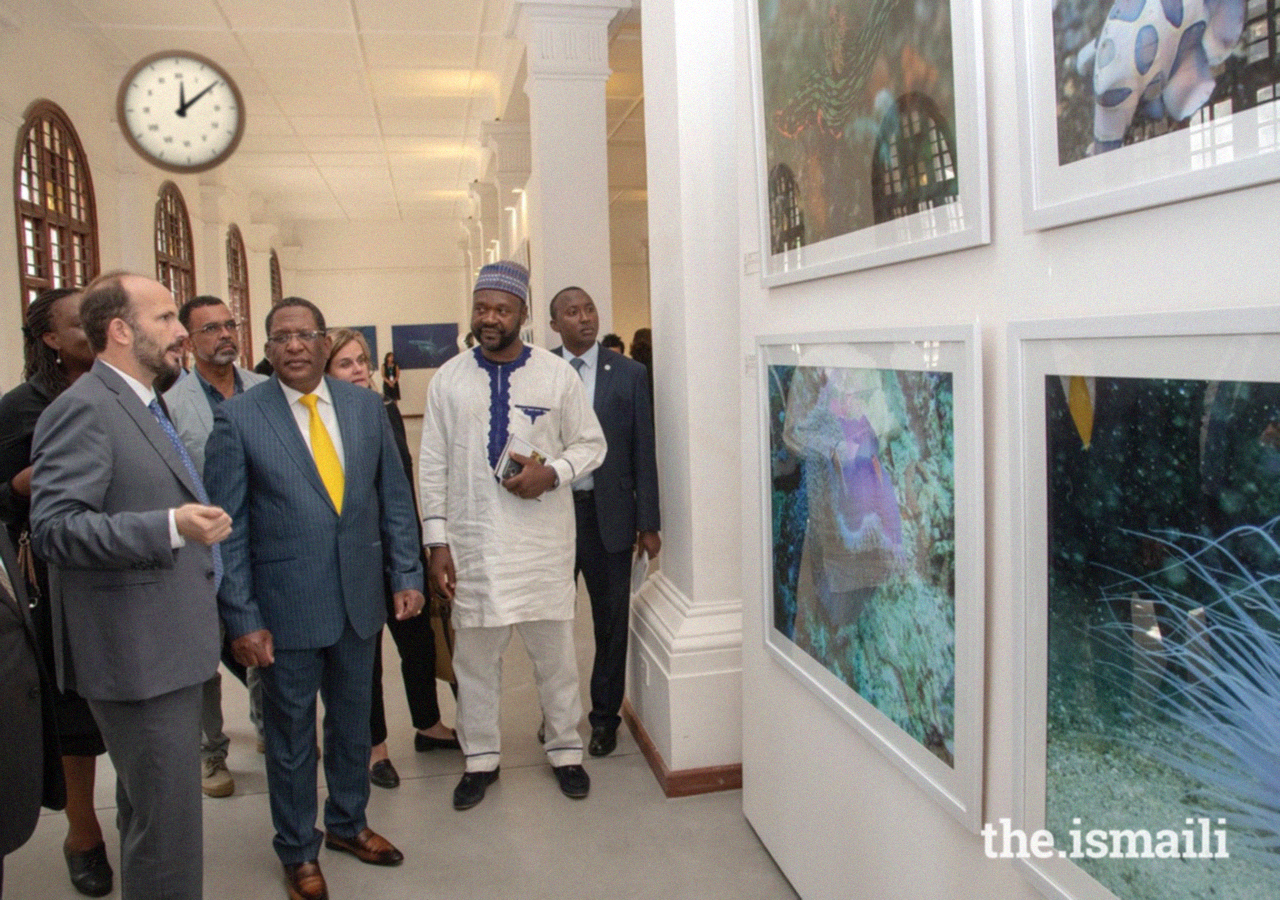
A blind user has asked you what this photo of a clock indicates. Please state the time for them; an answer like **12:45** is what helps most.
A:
**12:09**
